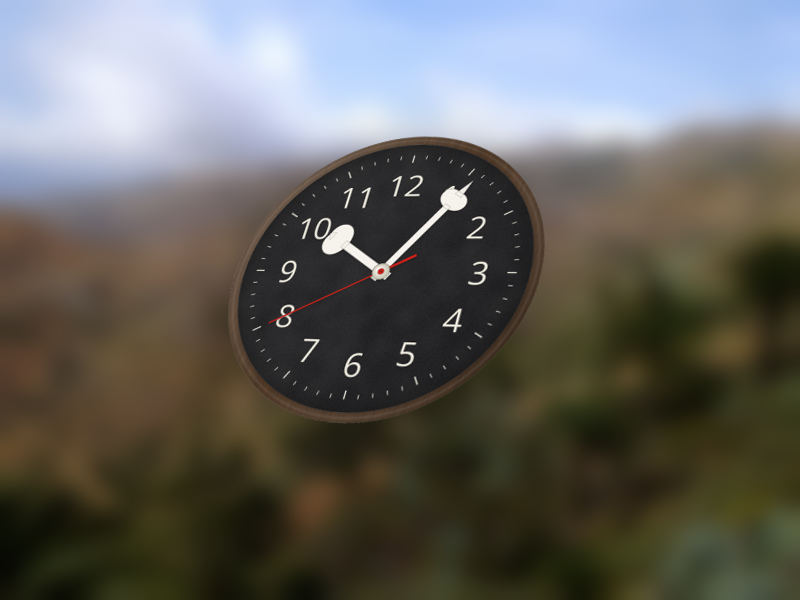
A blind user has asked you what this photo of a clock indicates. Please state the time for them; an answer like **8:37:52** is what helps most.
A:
**10:05:40**
